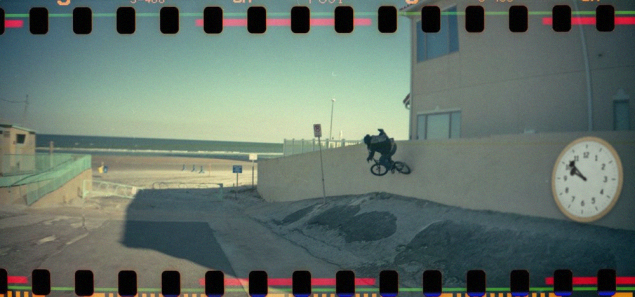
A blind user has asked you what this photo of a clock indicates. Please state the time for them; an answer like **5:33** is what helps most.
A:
**9:52**
